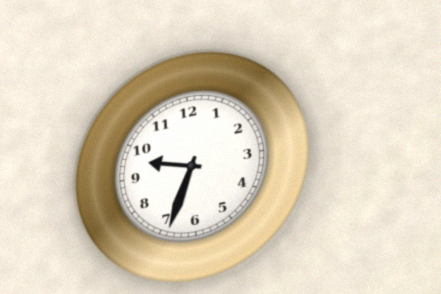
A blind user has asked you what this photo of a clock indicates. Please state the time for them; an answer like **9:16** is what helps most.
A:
**9:34**
